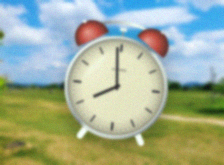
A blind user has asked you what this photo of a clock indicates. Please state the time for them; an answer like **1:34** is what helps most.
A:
**7:59**
